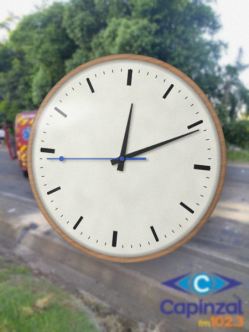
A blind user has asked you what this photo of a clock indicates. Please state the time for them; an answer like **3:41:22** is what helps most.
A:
**12:10:44**
